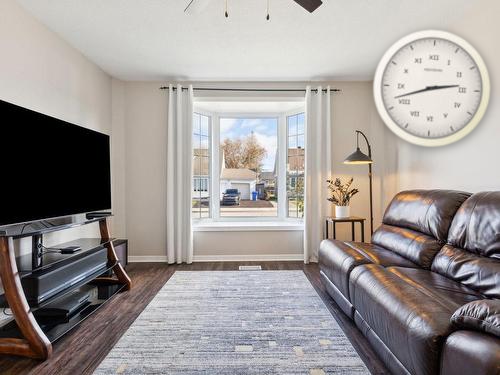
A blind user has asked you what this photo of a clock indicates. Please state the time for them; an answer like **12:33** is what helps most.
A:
**2:42**
